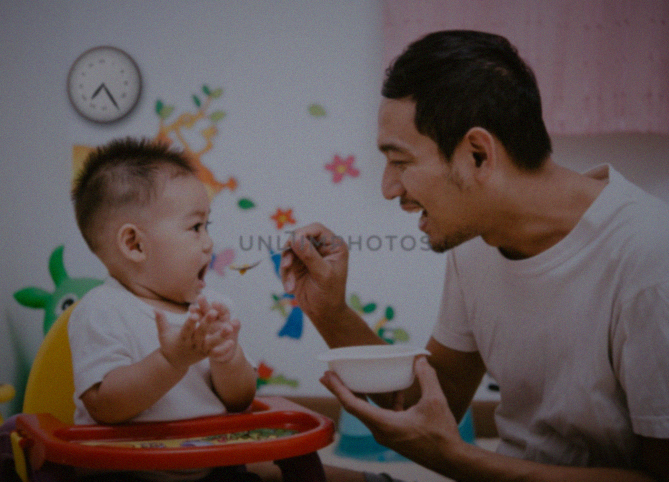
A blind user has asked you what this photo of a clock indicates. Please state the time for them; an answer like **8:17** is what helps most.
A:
**7:25**
